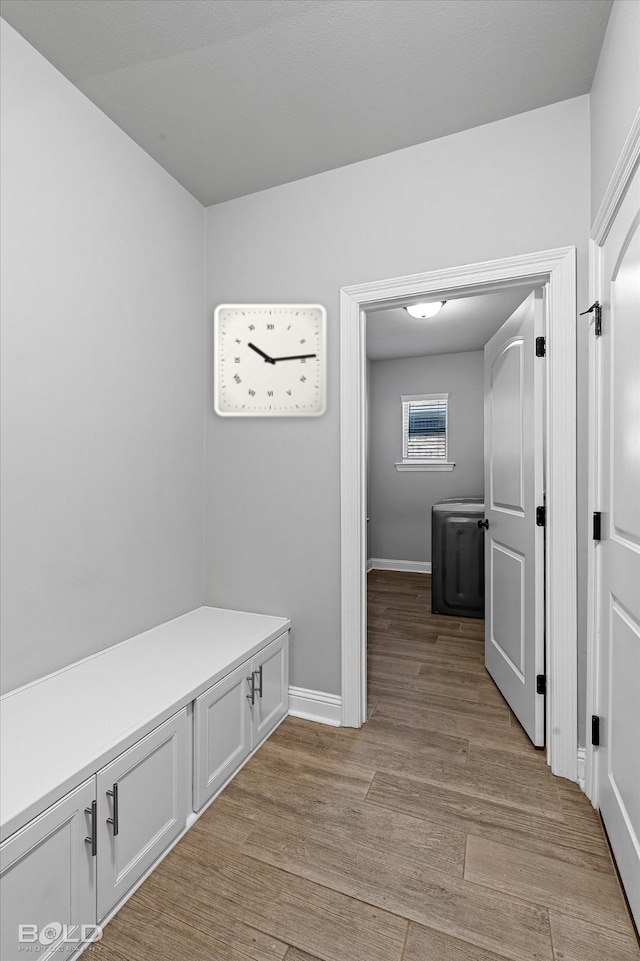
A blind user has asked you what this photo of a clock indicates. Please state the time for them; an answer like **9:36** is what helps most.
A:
**10:14**
